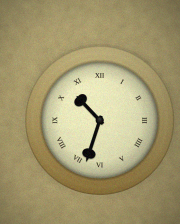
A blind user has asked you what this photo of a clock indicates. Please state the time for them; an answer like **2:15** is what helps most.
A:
**10:33**
